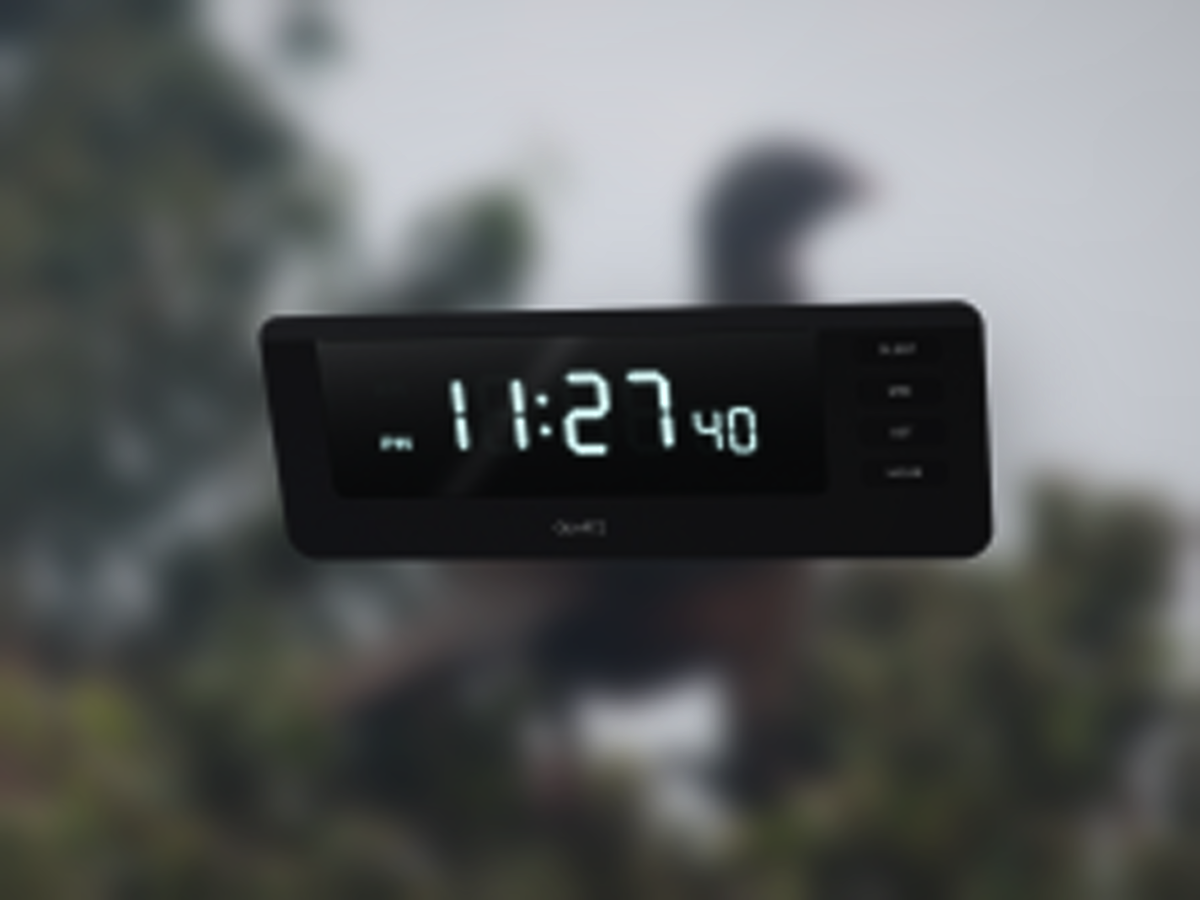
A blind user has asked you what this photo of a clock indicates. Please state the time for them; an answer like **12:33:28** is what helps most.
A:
**11:27:40**
